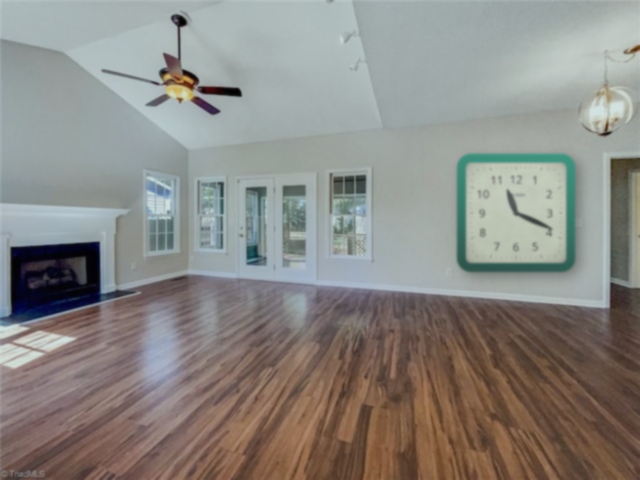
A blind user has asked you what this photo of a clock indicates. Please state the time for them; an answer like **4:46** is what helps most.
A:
**11:19**
